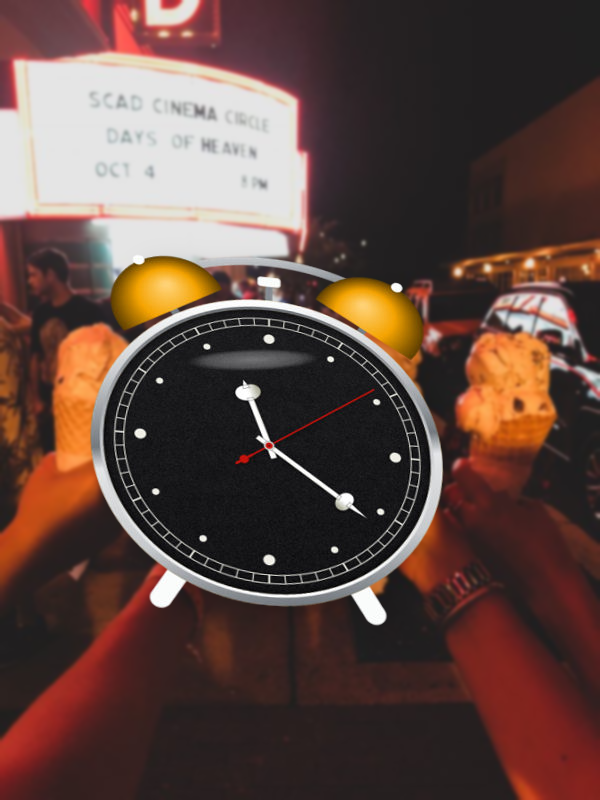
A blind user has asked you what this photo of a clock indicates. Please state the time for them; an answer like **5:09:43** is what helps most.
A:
**11:21:09**
